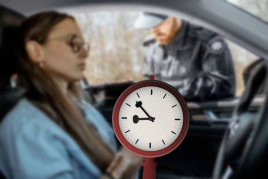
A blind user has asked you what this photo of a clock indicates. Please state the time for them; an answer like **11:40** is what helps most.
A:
**8:53**
